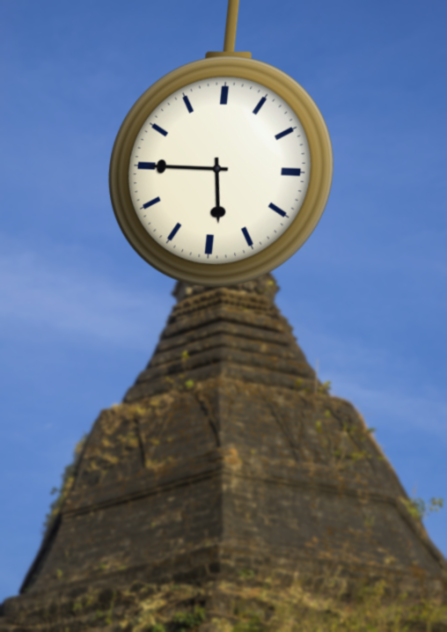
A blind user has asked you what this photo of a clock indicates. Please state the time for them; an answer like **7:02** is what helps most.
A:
**5:45**
